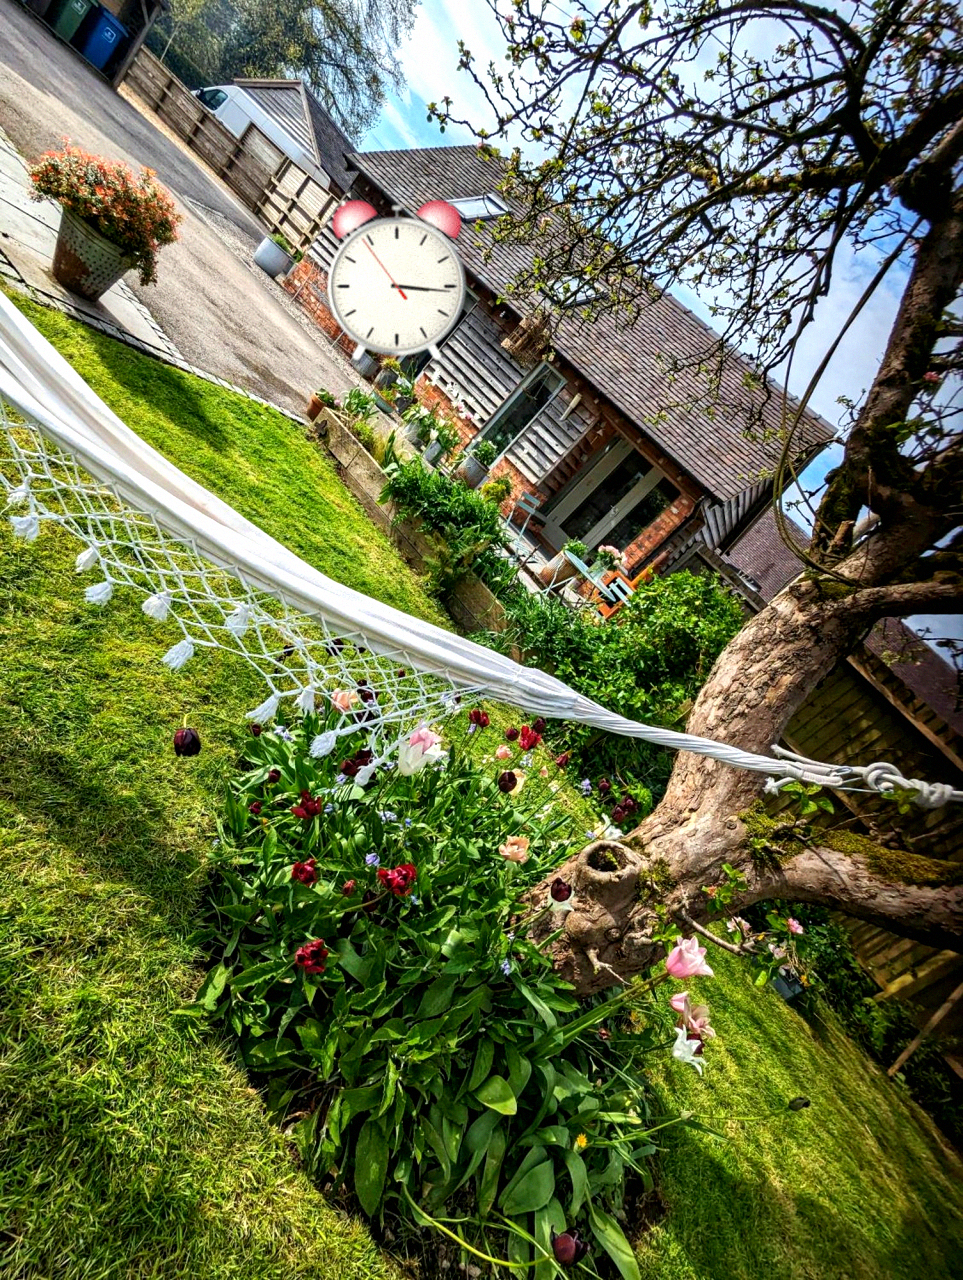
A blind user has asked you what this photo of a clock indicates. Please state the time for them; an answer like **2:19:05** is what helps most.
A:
**3:15:54**
